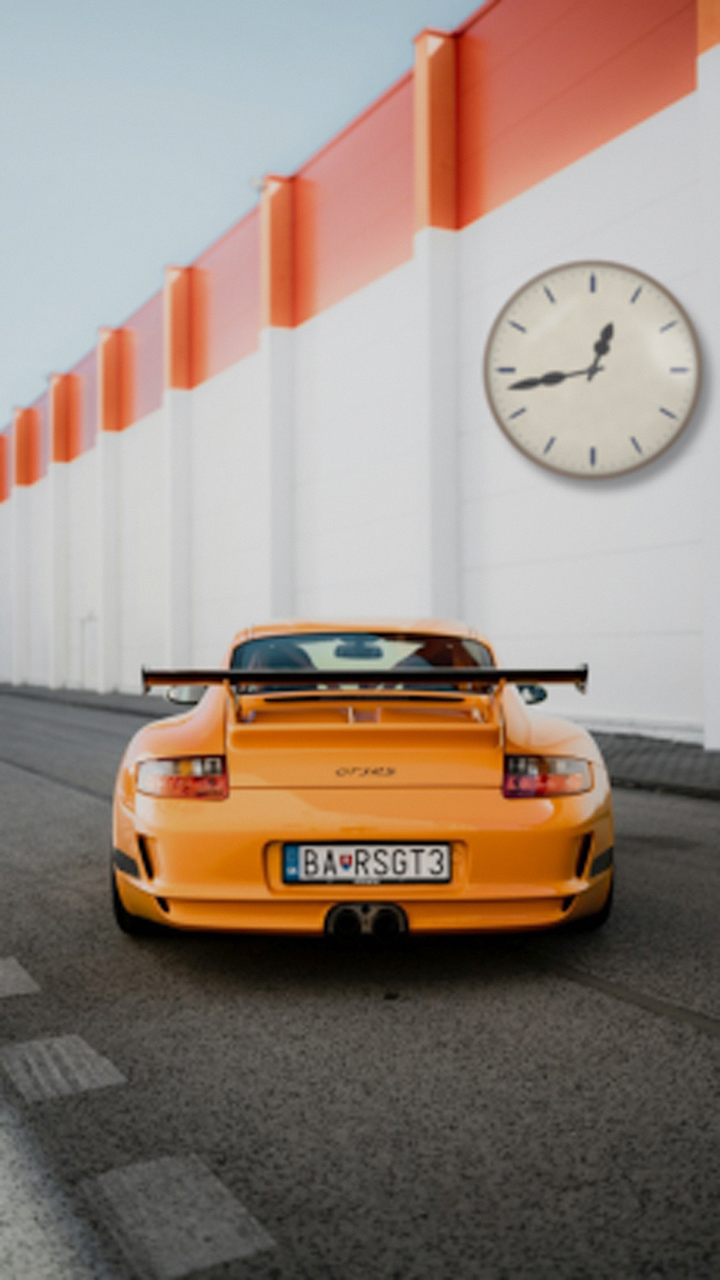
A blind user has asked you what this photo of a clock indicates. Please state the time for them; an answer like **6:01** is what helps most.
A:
**12:43**
